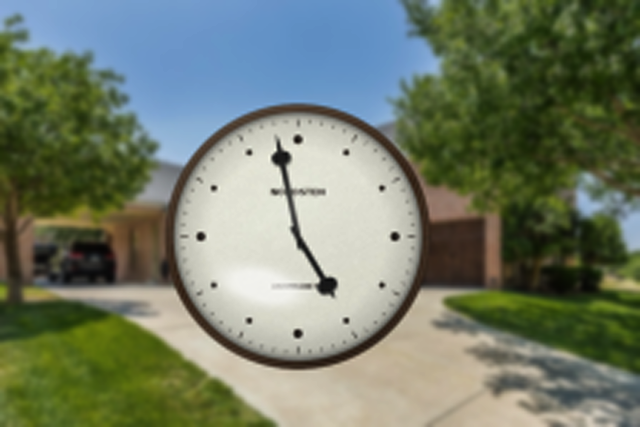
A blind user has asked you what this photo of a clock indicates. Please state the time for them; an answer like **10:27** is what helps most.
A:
**4:58**
